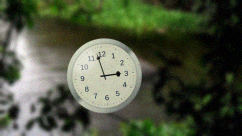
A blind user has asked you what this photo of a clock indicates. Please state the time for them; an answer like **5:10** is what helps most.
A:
**2:58**
